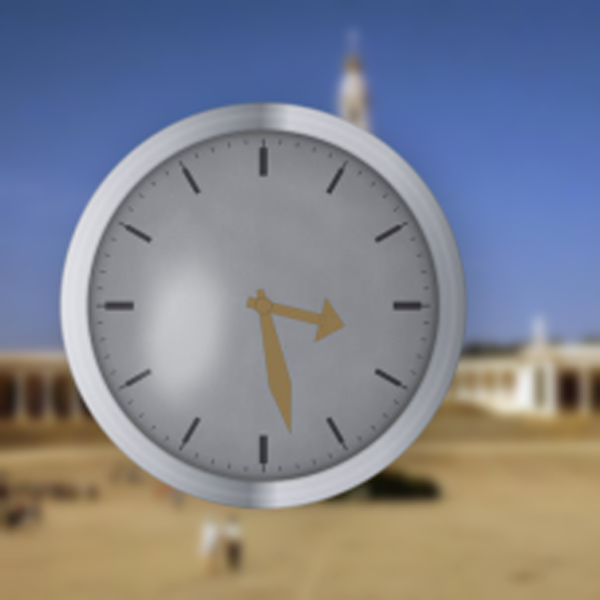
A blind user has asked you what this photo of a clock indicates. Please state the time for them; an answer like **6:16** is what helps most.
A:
**3:28**
